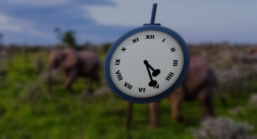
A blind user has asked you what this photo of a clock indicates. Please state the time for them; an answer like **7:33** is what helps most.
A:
**4:26**
